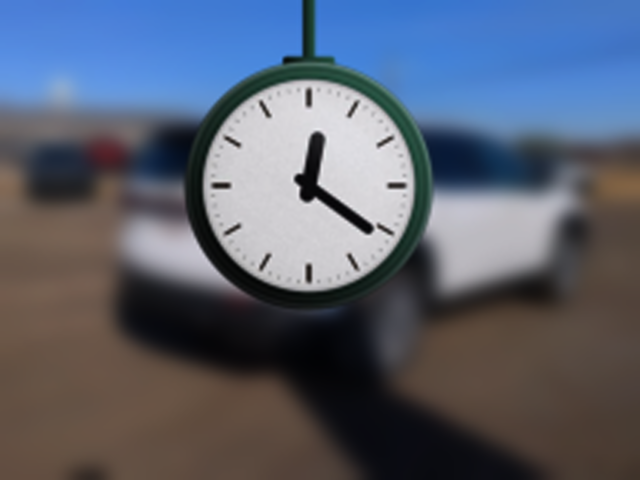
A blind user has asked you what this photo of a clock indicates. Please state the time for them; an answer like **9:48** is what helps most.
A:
**12:21**
